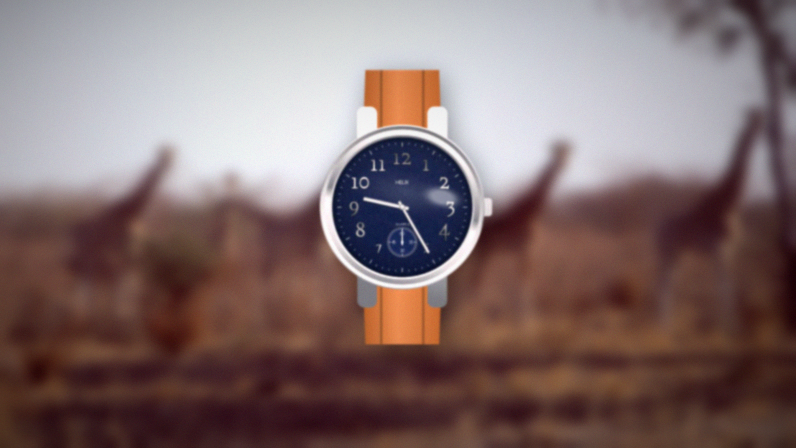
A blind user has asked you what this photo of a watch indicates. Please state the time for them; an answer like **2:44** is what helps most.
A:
**9:25**
